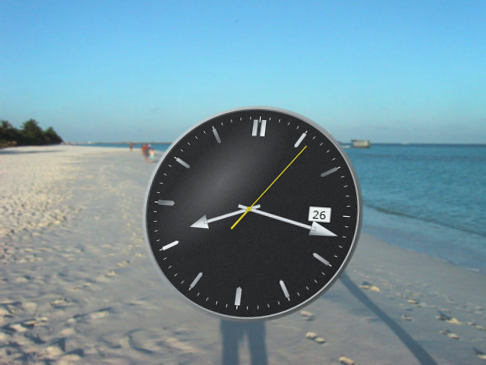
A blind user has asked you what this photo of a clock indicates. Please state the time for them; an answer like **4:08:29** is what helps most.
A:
**8:17:06**
